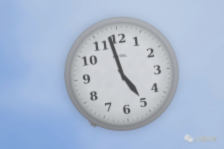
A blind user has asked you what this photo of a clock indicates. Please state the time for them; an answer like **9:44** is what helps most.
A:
**4:58**
